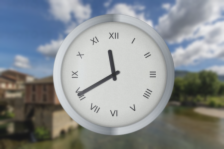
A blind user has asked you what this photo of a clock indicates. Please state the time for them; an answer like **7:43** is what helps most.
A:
**11:40**
